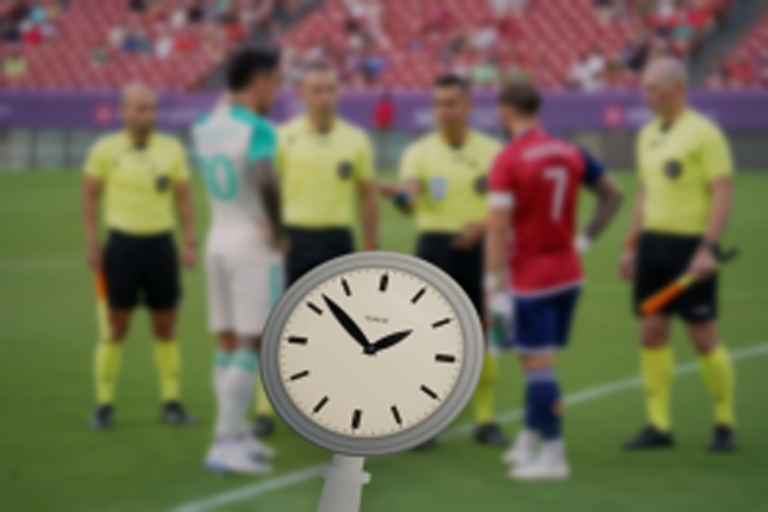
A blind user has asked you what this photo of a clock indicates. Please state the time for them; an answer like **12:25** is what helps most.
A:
**1:52**
